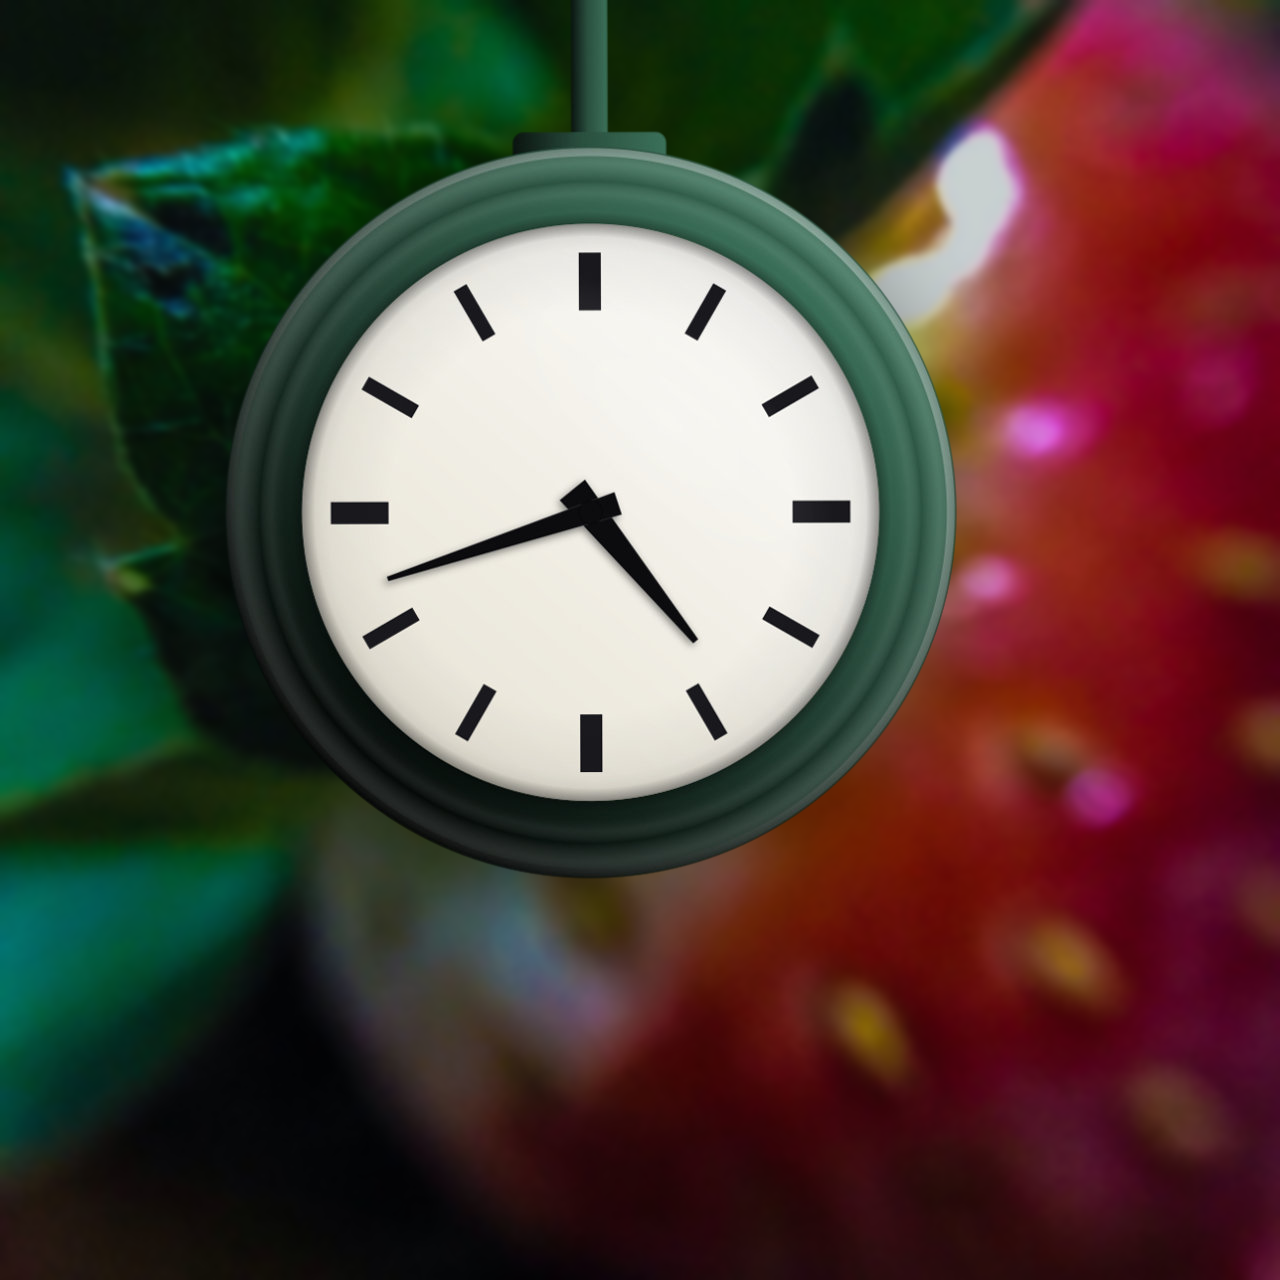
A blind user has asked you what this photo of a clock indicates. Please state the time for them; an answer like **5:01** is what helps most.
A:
**4:42**
